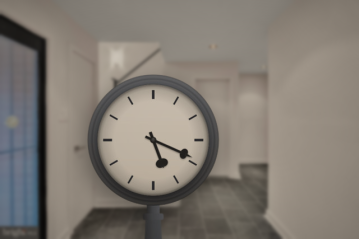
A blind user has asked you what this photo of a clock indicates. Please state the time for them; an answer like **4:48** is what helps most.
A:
**5:19**
